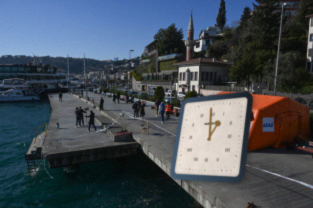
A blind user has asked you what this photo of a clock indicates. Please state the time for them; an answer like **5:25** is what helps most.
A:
**12:59**
